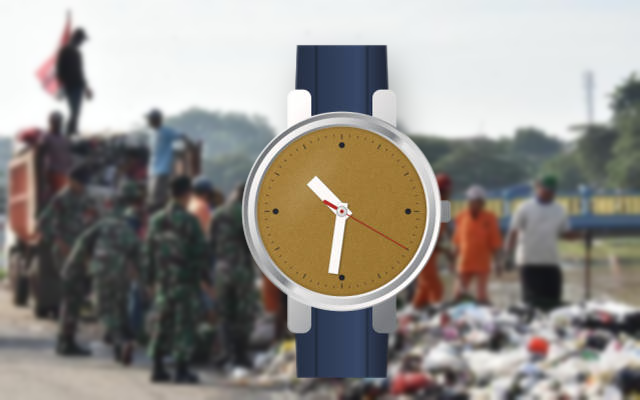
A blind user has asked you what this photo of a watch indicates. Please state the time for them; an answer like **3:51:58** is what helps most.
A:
**10:31:20**
